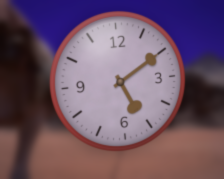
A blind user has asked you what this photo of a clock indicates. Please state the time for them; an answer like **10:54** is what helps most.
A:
**5:10**
